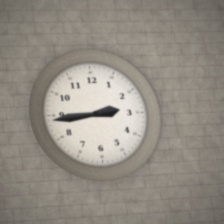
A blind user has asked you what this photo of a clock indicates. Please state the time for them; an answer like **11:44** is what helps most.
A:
**2:44**
